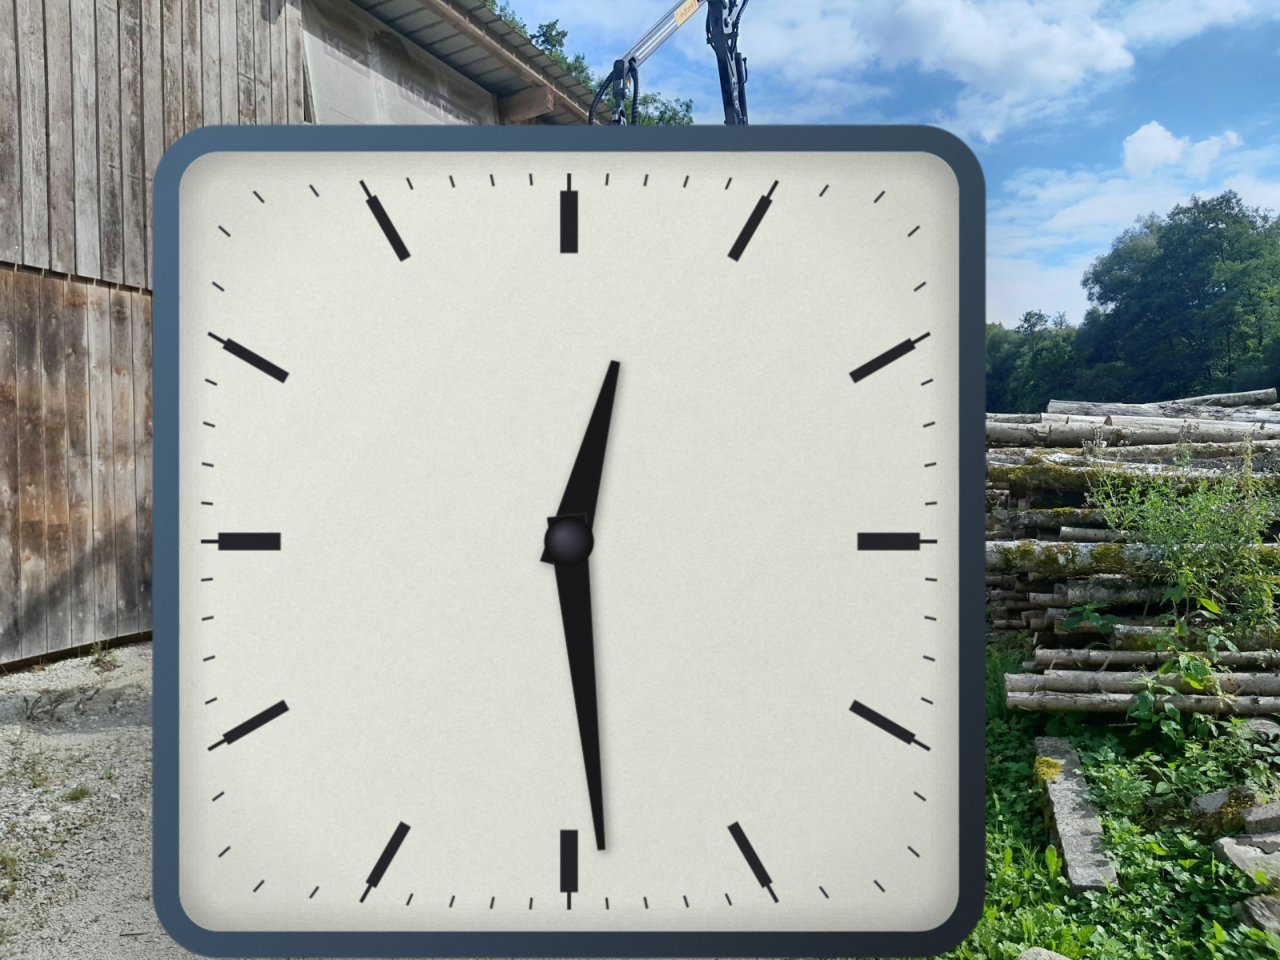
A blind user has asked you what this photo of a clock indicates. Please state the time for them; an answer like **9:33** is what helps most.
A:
**12:29**
